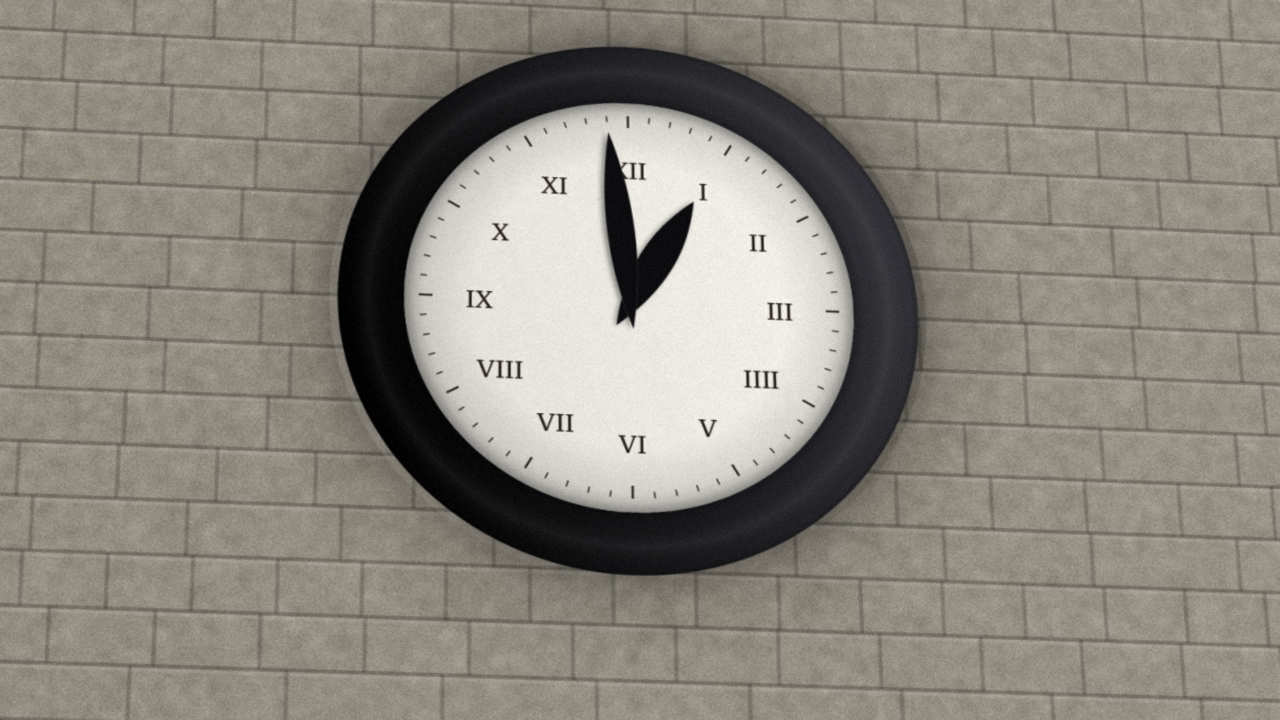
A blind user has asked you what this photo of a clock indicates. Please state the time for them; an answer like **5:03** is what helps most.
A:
**12:59**
